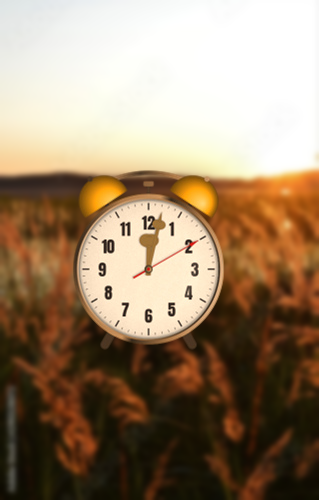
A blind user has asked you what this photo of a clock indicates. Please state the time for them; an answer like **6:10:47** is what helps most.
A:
**12:02:10**
